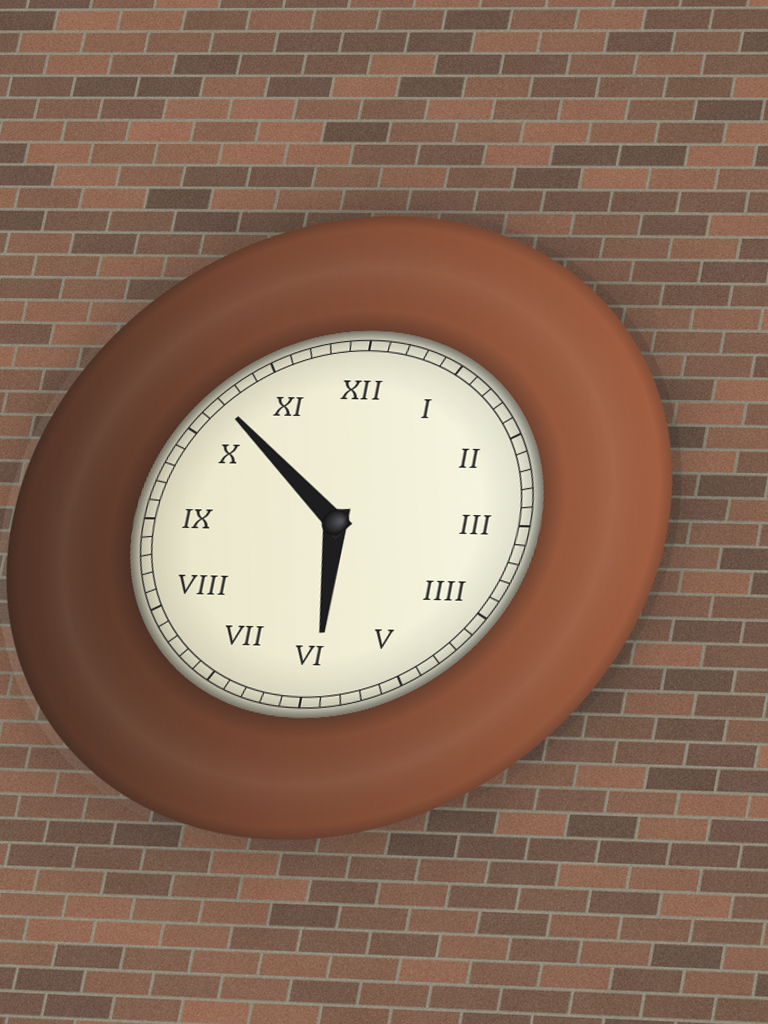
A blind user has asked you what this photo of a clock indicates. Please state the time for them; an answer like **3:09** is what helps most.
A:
**5:52**
